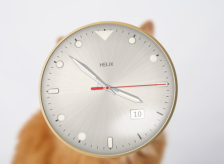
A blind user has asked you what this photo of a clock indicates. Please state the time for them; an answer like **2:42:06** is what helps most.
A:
**3:52:15**
